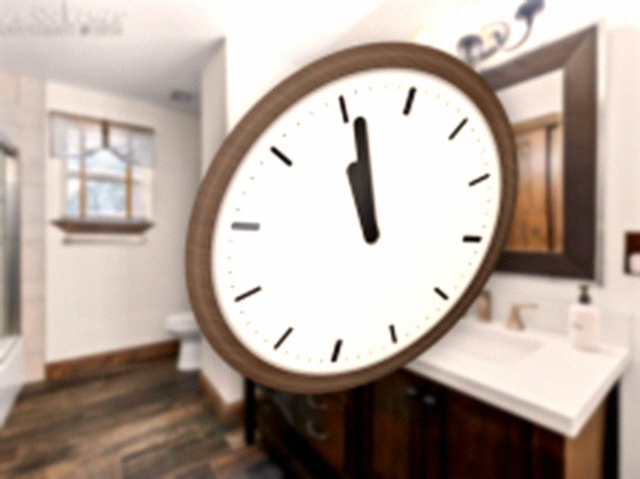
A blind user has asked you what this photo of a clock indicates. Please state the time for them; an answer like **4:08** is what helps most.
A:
**10:56**
